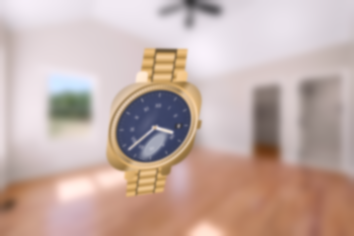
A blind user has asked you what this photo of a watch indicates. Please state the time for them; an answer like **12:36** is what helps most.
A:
**3:38**
